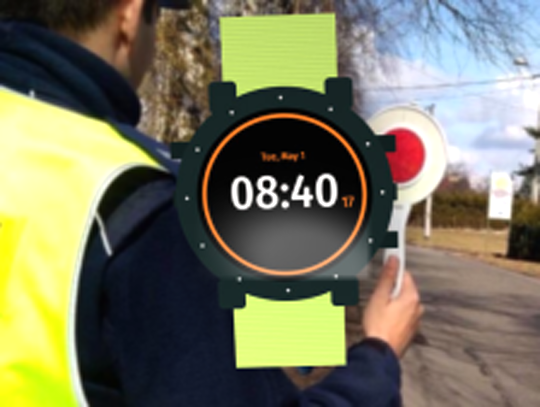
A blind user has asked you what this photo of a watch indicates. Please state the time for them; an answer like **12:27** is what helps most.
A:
**8:40**
